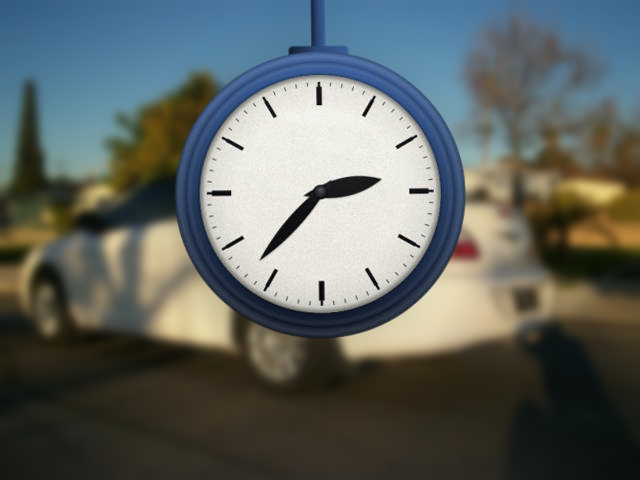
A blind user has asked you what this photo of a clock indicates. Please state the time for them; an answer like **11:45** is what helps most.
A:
**2:37**
